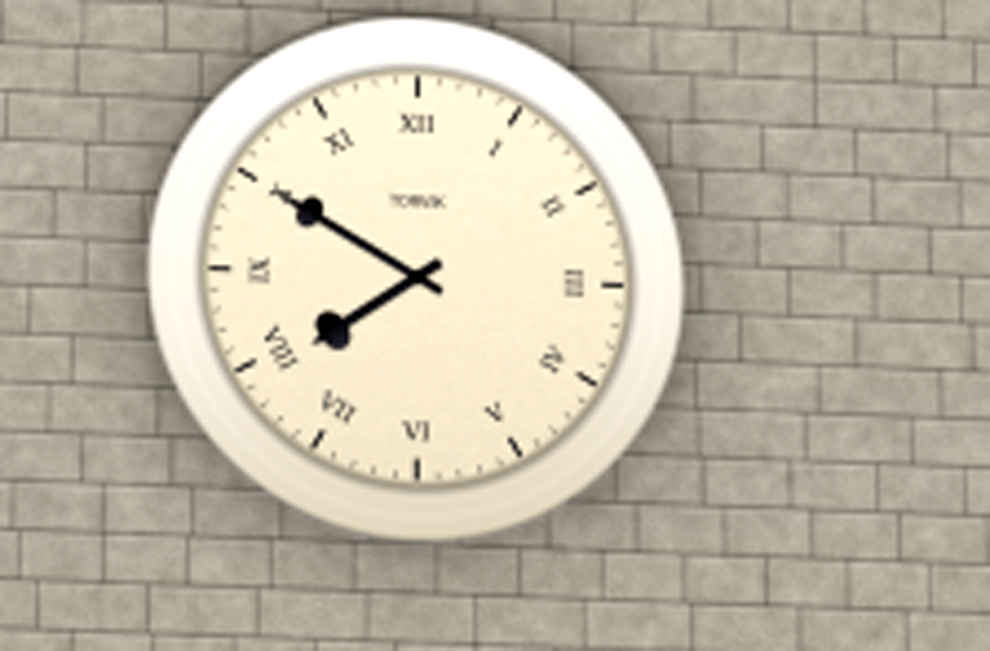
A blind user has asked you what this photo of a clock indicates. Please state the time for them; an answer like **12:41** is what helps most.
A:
**7:50**
